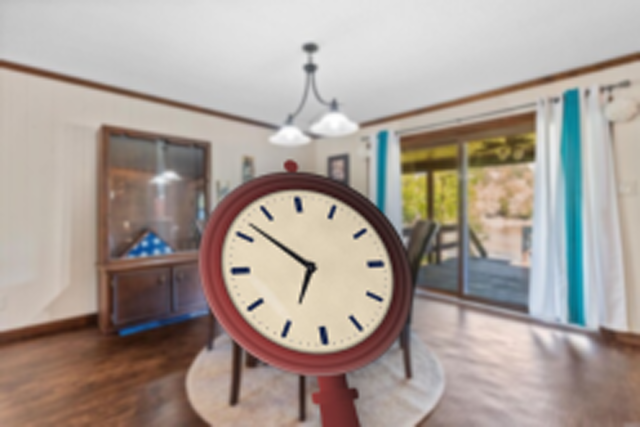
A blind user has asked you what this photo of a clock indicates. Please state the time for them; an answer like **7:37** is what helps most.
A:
**6:52**
